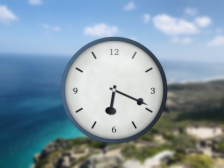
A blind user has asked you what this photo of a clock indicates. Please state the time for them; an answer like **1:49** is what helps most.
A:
**6:19**
